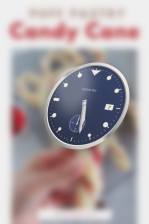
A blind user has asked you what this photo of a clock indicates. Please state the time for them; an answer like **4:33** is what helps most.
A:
**5:28**
